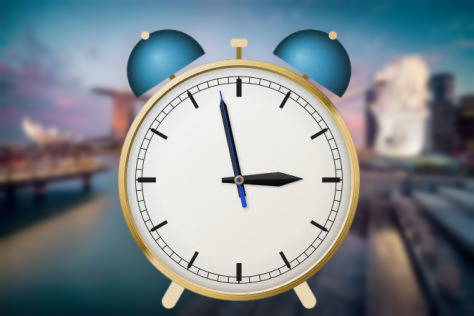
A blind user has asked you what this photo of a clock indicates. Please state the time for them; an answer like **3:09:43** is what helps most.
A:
**2:57:58**
